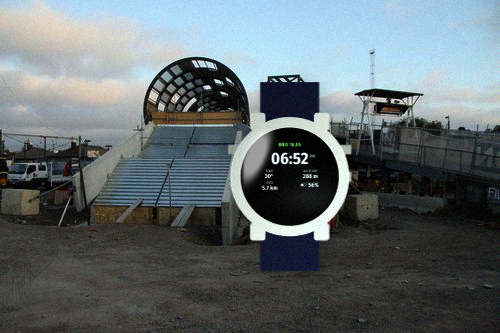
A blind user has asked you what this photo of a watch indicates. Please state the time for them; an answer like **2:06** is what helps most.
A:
**6:52**
